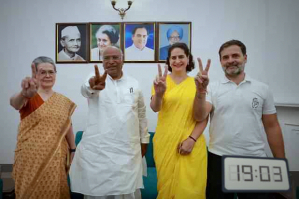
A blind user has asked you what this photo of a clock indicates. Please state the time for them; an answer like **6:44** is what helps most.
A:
**19:03**
